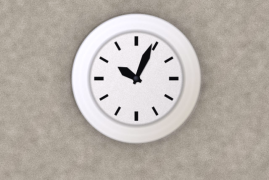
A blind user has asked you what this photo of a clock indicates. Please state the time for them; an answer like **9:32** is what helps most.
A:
**10:04**
